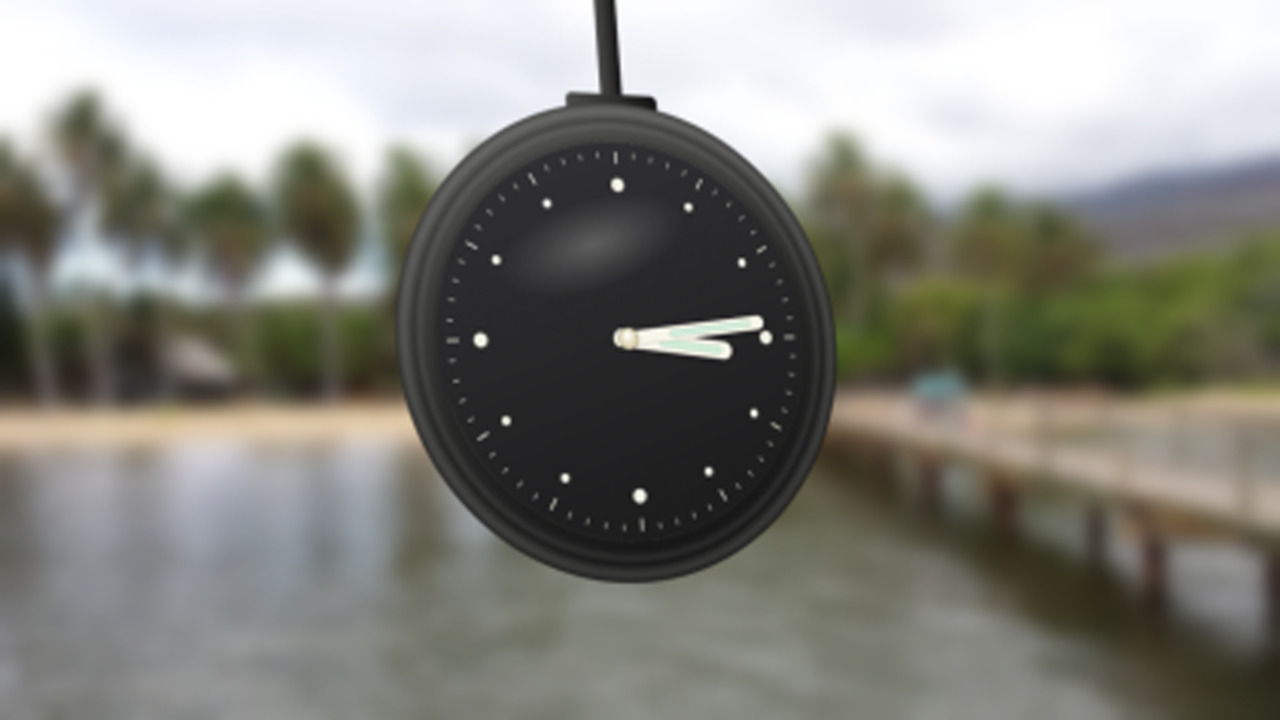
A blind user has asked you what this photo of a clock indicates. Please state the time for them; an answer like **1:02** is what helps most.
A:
**3:14**
